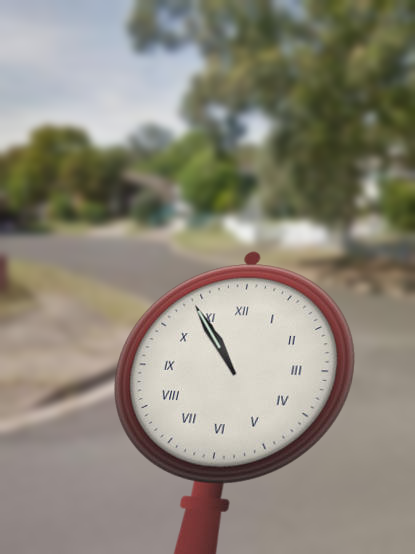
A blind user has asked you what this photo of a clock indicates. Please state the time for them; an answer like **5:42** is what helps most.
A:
**10:54**
